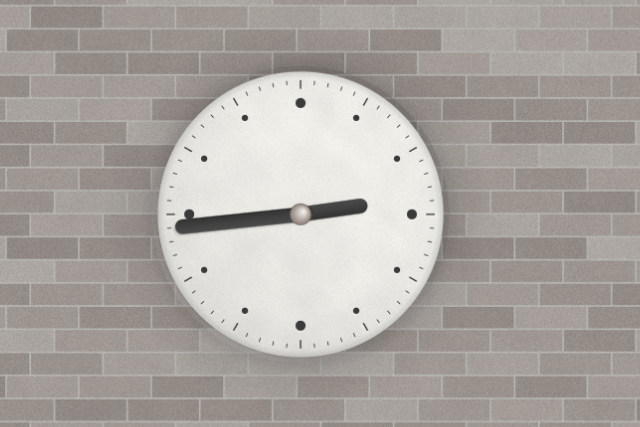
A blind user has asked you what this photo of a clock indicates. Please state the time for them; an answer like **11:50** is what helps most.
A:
**2:44**
